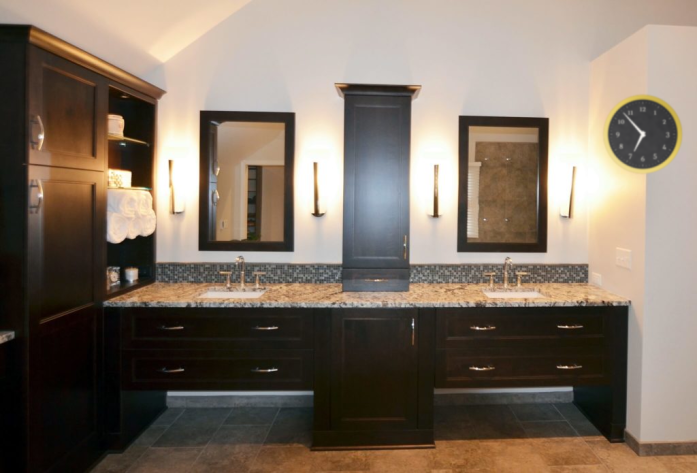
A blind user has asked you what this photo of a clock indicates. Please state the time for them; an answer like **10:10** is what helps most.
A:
**6:53**
